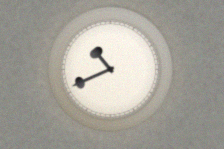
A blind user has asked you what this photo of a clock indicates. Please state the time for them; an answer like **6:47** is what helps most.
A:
**10:41**
